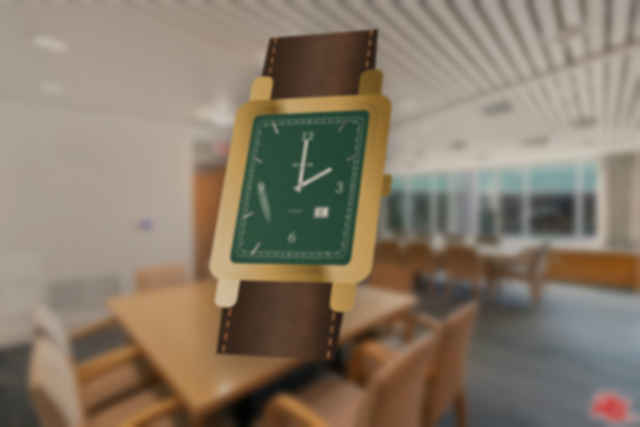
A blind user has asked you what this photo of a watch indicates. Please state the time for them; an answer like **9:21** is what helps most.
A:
**2:00**
